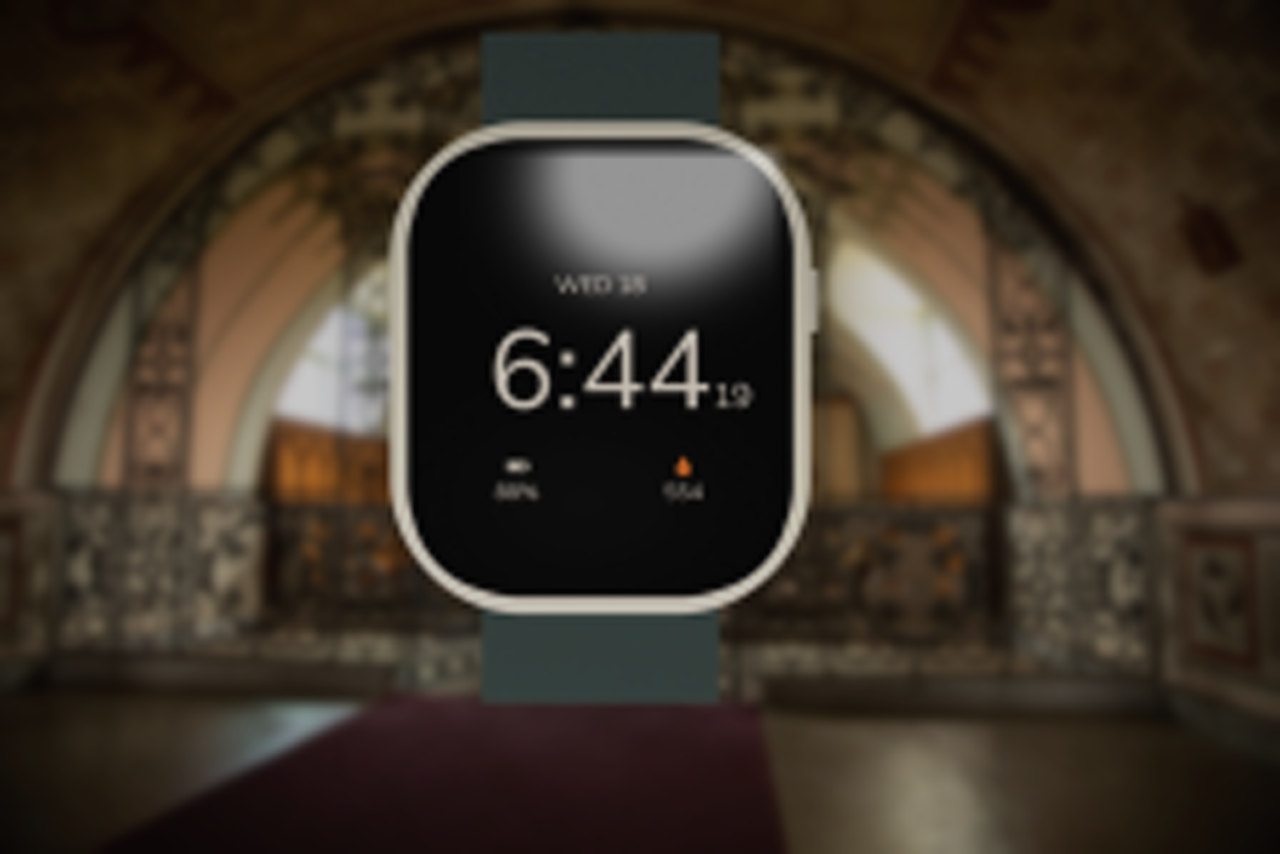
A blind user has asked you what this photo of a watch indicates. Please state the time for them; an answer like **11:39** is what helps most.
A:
**6:44**
